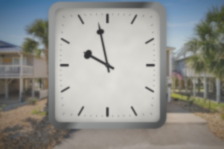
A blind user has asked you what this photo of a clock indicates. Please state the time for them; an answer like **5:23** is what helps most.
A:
**9:58**
